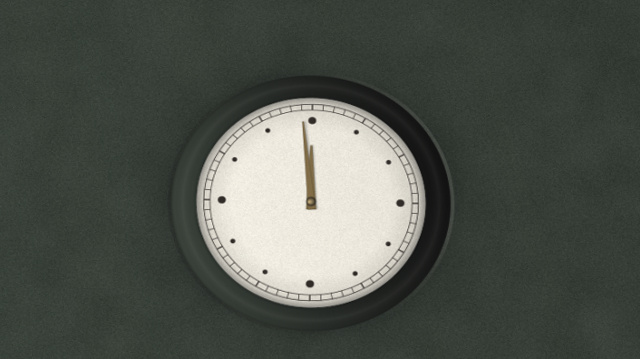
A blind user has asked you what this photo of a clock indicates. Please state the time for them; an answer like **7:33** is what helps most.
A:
**11:59**
